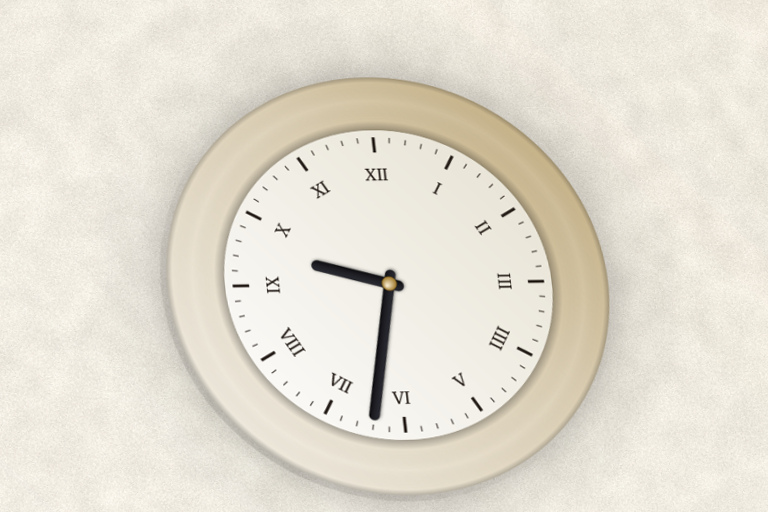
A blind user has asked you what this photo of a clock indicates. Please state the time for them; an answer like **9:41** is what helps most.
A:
**9:32**
